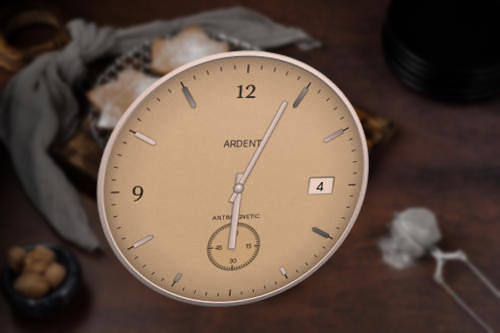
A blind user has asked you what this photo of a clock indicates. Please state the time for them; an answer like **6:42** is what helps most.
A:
**6:04**
